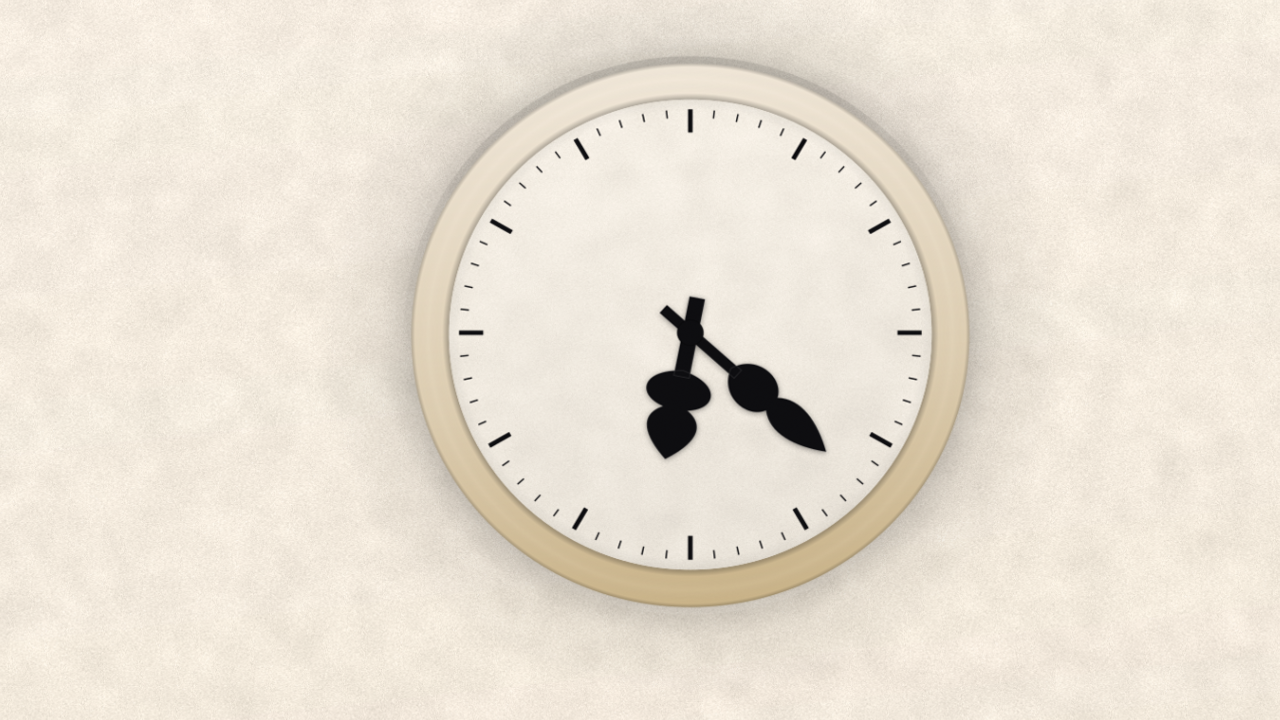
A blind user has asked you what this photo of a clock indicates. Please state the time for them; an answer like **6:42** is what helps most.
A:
**6:22**
